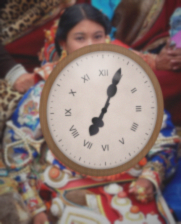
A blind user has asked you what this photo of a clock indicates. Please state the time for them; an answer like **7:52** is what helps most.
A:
**7:04**
